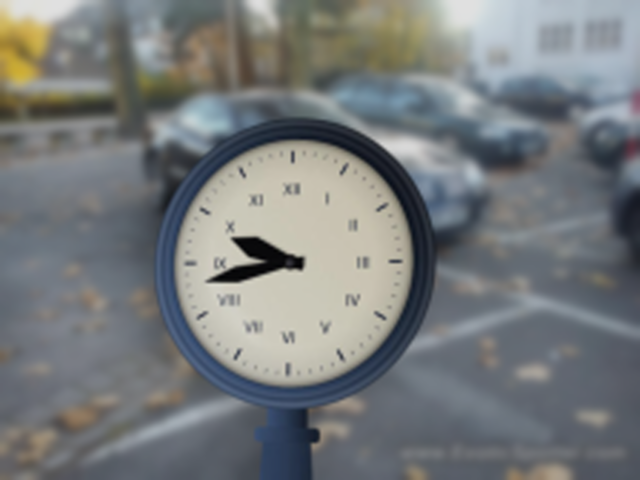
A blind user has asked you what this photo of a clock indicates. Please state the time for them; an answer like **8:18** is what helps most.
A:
**9:43**
